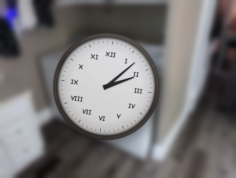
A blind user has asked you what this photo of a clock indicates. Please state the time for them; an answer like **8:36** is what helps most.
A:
**2:07**
